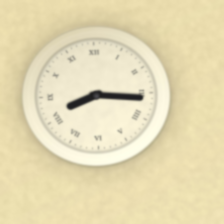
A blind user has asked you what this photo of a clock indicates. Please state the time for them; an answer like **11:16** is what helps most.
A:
**8:16**
